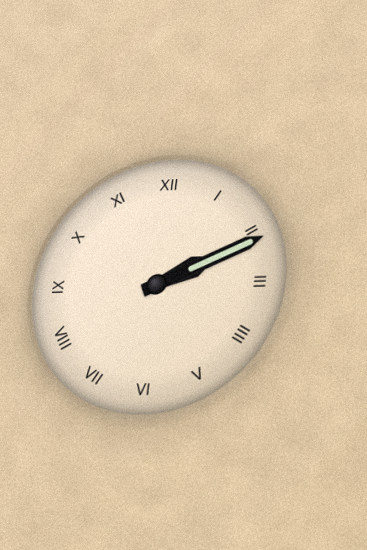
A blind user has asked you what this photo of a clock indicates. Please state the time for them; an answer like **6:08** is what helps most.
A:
**2:11**
